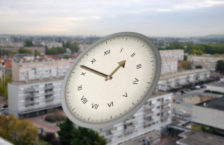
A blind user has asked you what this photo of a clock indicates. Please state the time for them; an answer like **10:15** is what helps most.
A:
**1:52**
